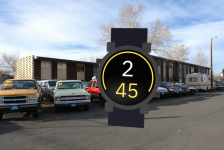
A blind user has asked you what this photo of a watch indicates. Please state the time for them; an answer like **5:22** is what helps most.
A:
**2:45**
